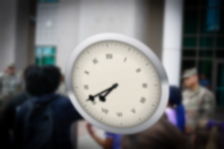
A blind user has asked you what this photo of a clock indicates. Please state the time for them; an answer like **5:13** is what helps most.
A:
**7:41**
